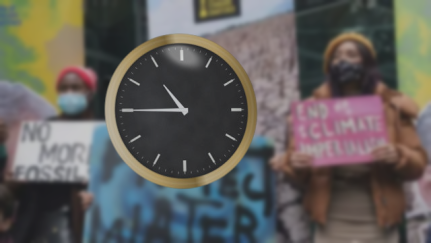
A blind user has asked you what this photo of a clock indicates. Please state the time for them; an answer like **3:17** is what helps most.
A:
**10:45**
